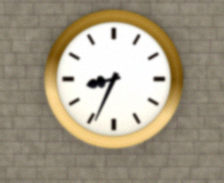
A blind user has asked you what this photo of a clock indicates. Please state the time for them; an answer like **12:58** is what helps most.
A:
**8:34**
